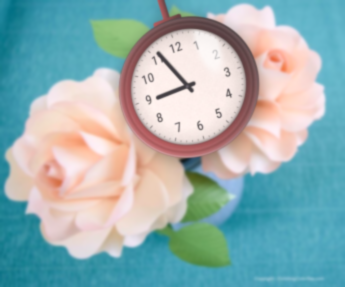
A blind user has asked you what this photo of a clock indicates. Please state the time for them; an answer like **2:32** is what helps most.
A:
**8:56**
